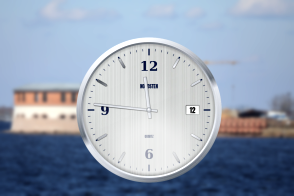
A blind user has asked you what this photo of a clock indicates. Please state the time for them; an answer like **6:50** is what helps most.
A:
**11:46**
